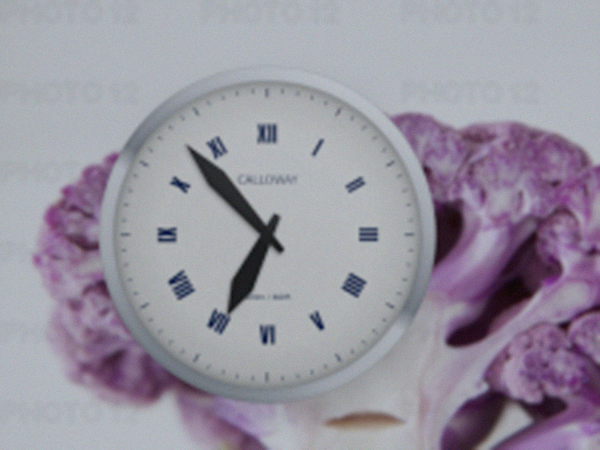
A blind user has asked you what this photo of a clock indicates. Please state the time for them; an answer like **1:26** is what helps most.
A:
**6:53**
